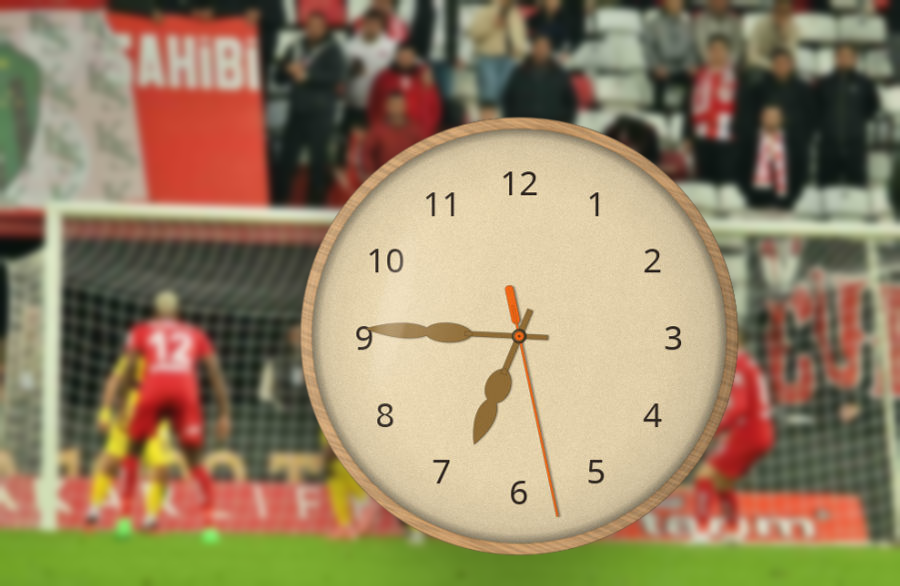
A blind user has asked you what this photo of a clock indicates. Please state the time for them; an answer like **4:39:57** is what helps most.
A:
**6:45:28**
